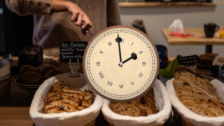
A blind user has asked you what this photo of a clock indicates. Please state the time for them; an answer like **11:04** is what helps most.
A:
**1:59**
